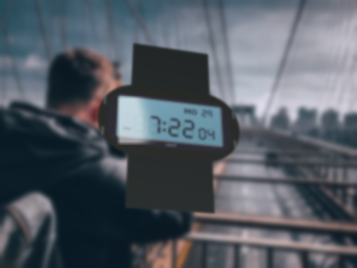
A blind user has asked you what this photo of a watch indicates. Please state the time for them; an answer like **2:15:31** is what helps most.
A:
**7:22:04**
